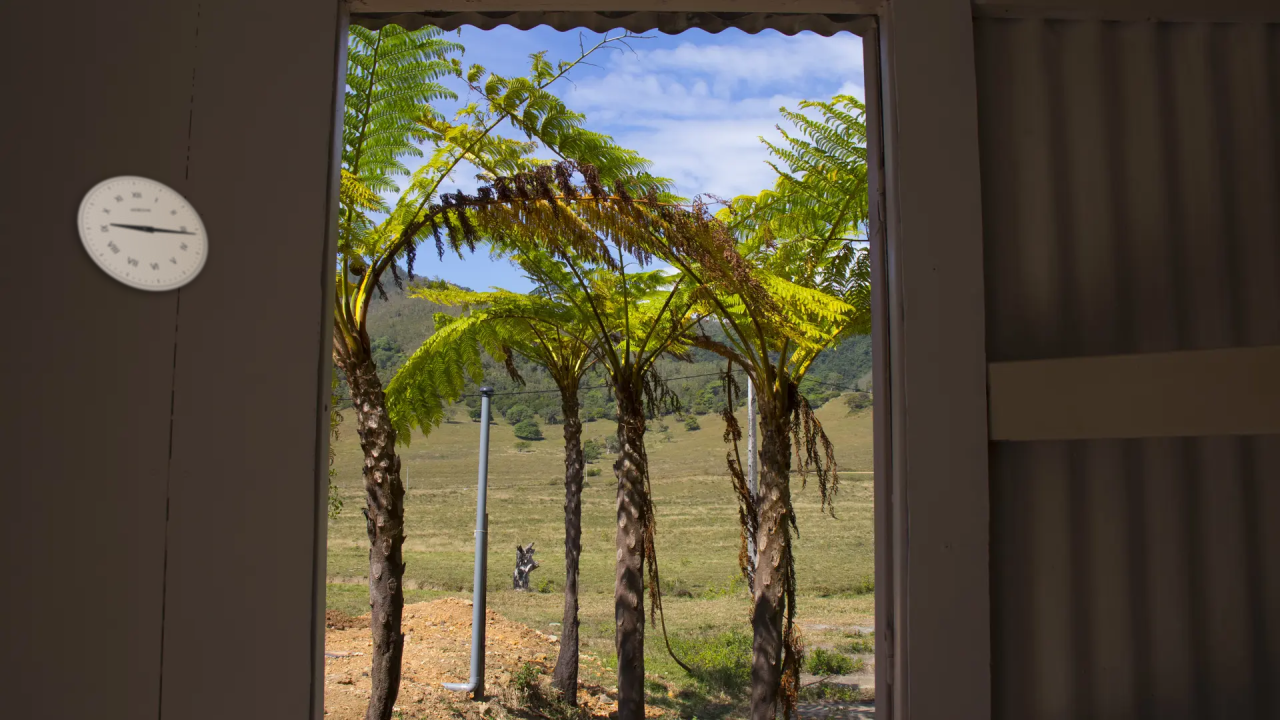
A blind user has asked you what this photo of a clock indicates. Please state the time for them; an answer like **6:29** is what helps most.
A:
**9:16**
